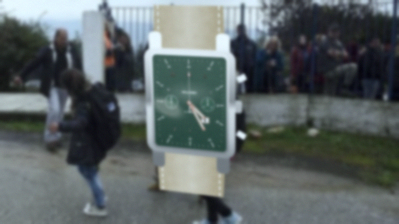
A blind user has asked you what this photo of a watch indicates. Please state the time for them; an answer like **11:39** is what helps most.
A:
**4:25**
